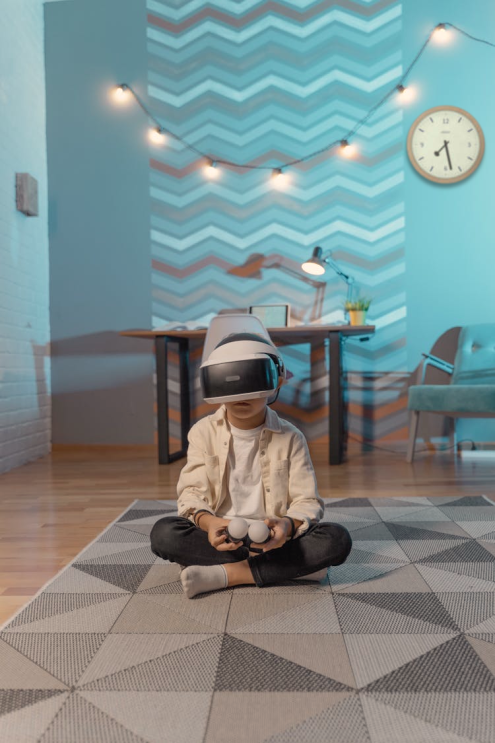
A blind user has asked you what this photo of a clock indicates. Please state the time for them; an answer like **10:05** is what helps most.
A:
**7:28**
